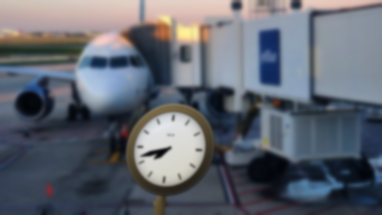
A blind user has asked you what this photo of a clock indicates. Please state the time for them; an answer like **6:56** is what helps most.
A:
**7:42**
